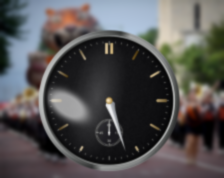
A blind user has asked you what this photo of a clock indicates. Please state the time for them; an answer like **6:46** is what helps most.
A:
**5:27**
